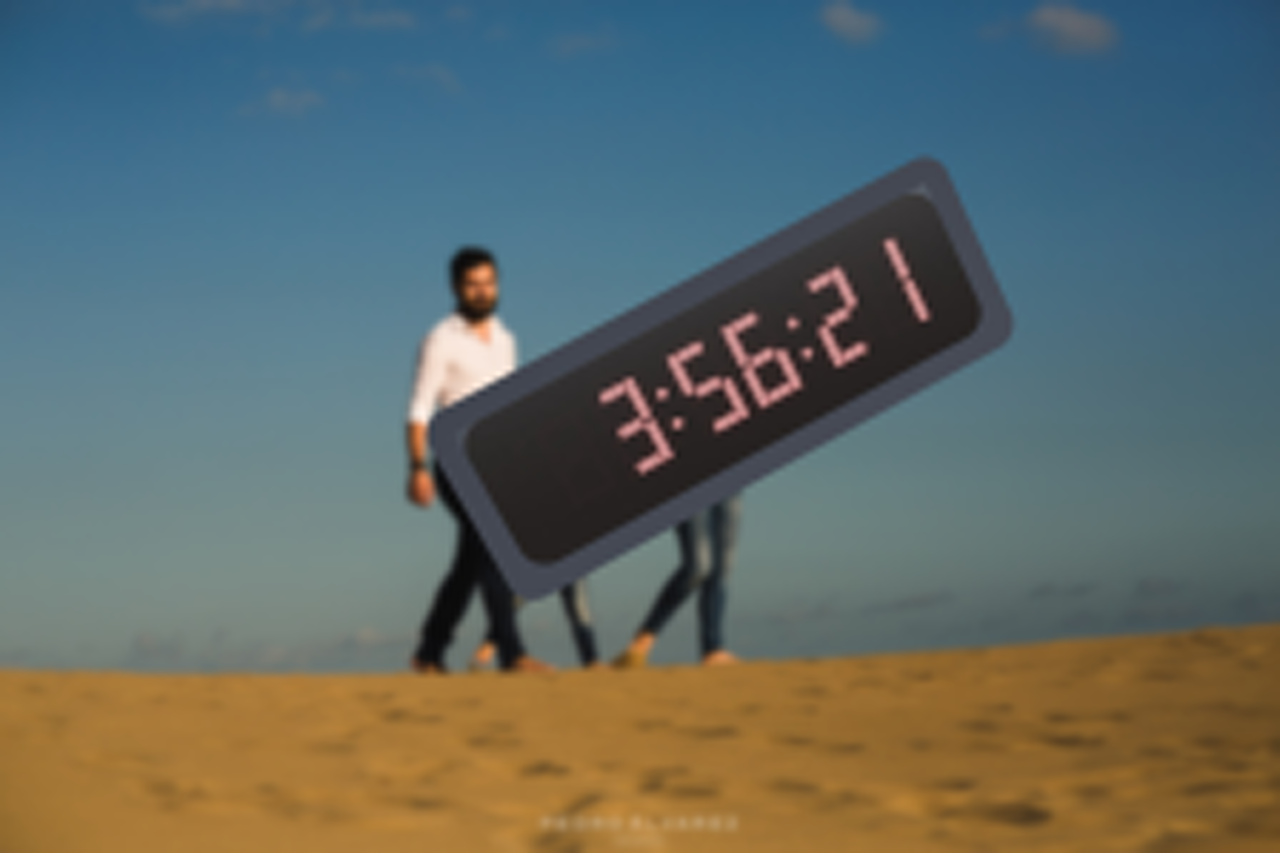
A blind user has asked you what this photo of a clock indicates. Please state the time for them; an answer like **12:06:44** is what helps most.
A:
**3:56:21**
